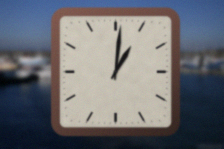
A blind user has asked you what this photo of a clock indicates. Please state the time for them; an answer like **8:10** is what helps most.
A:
**1:01**
